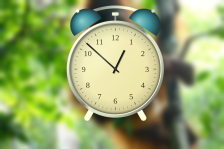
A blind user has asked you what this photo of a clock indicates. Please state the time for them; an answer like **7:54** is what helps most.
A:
**12:52**
